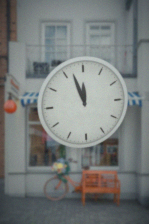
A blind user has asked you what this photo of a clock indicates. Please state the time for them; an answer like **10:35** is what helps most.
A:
**11:57**
